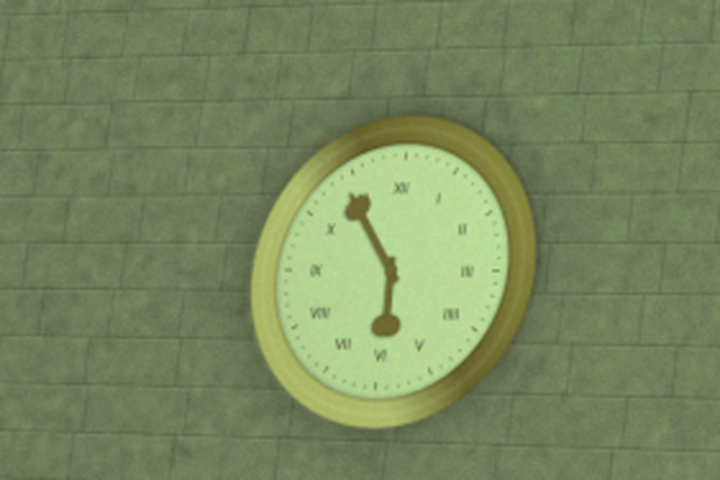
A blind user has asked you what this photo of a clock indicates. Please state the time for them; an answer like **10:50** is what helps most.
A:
**5:54**
